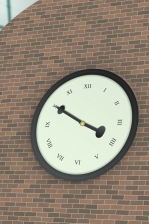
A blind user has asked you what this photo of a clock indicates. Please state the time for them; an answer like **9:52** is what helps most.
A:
**3:50**
